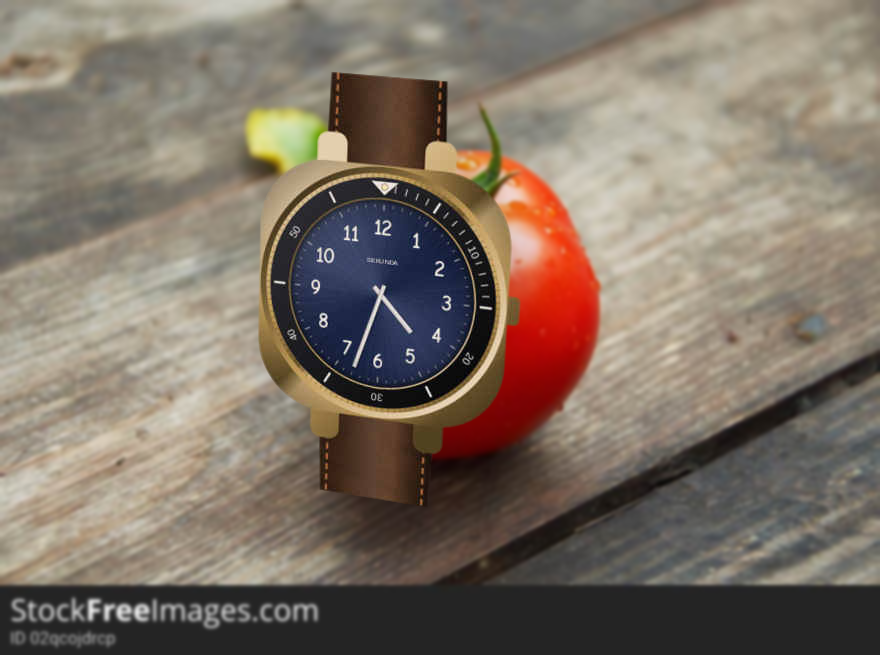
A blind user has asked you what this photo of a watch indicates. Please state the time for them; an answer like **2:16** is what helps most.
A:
**4:33**
